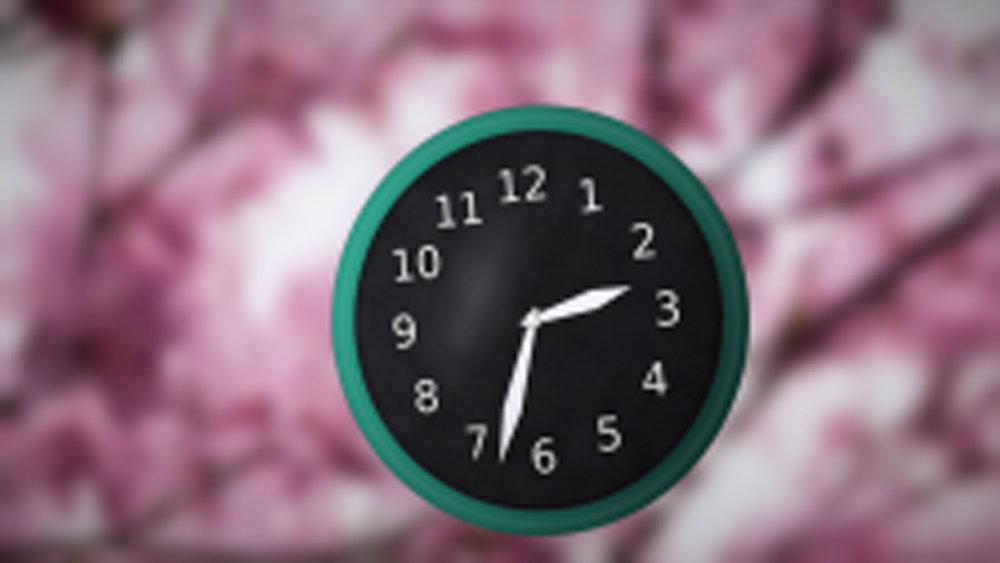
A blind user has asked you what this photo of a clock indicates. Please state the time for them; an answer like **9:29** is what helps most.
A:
**2:33**
